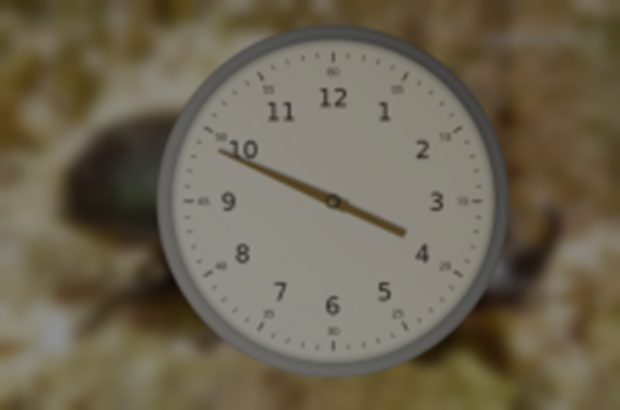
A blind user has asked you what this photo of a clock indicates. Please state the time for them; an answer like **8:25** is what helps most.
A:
**3:49**
